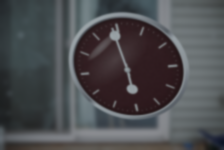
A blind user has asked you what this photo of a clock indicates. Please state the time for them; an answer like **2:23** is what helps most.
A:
**5:59**
